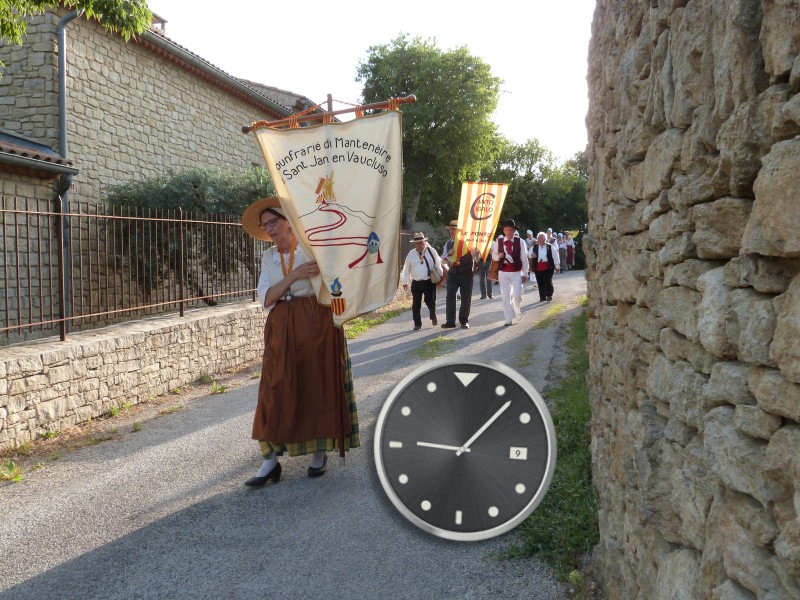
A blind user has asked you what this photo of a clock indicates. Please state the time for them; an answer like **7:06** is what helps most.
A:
**9:07**
